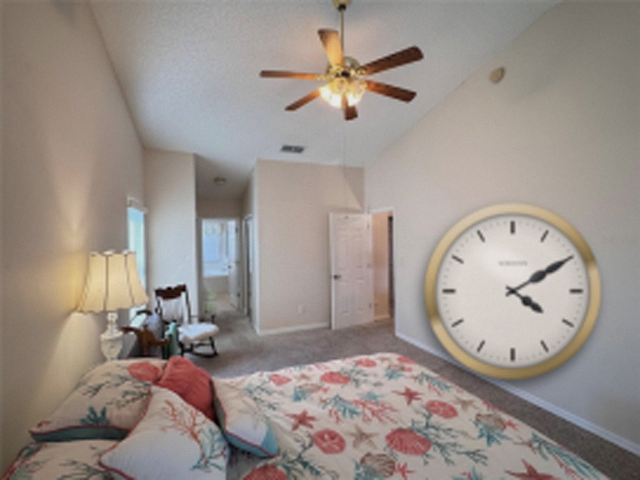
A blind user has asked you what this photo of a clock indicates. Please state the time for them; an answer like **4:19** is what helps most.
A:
**4:10**
